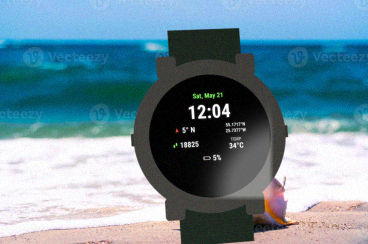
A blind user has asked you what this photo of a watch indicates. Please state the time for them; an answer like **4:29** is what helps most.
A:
**12:04**
